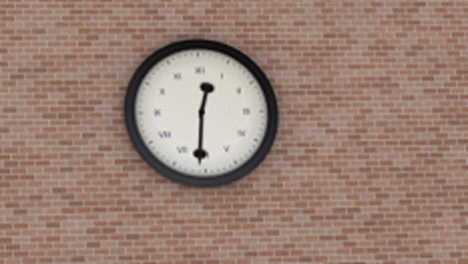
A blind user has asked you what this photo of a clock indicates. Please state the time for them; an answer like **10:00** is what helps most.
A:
**12:31**
